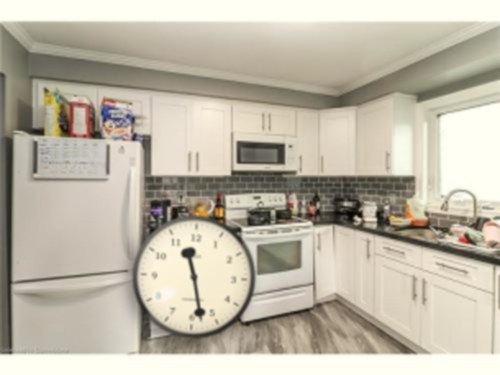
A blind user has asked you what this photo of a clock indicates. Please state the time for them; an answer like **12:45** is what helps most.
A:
**11:28**
